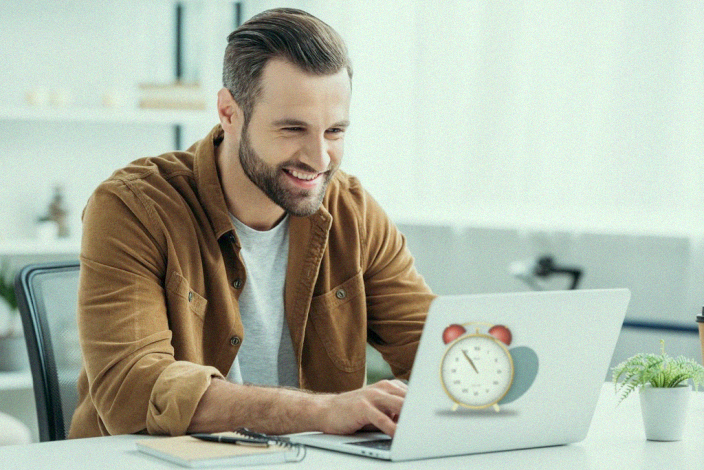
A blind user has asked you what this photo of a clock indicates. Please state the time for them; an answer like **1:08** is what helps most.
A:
**10:54**
